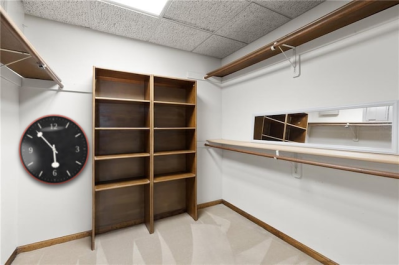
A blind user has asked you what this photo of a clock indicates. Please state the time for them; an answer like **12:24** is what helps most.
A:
**5:53**
